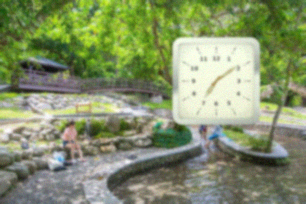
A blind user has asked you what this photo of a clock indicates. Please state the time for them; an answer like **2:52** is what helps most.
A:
**7:09**
